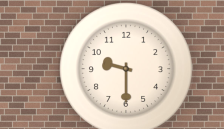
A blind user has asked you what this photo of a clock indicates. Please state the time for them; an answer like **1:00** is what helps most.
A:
**9:30**
